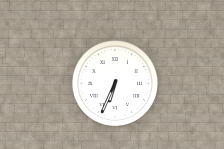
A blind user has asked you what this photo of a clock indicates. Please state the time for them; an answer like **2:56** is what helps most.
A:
**6:34**
